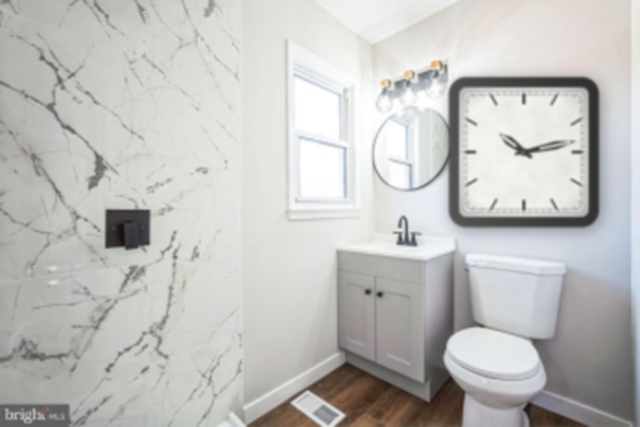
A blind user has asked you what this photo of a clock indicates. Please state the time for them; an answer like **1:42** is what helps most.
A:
**10:13**
